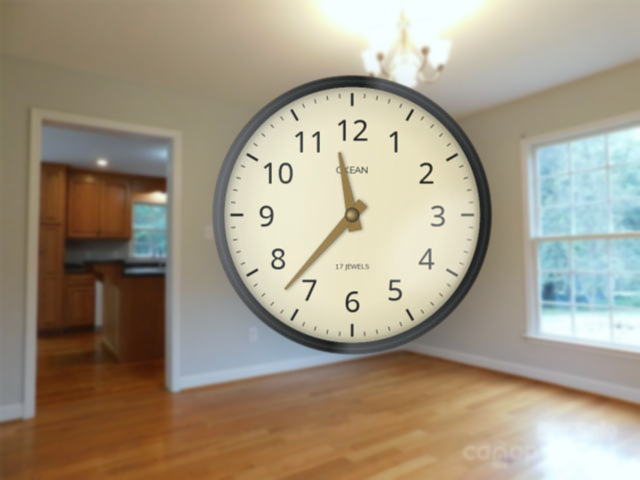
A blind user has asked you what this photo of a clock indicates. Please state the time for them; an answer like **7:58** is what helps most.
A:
**11:37**
